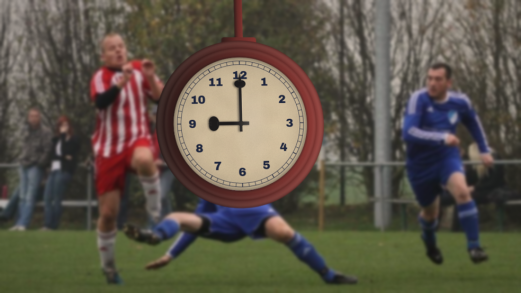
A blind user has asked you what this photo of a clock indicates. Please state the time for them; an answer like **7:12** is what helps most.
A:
**9:00**
